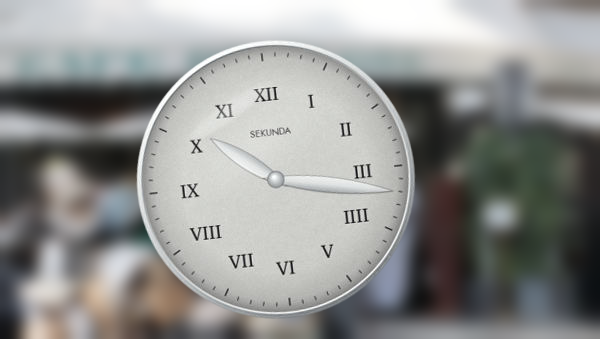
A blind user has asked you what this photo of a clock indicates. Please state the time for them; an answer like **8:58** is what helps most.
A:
**10:17**
